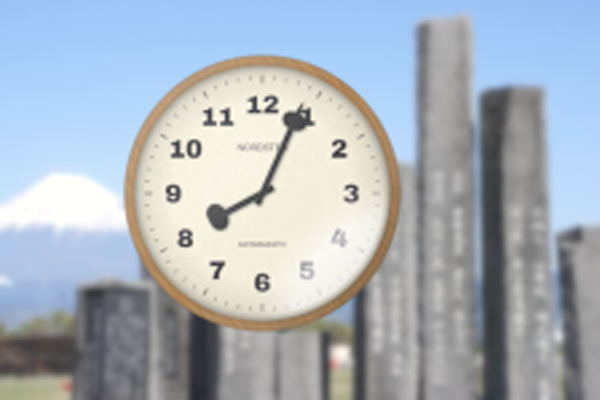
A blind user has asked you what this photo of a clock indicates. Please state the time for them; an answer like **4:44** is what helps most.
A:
**8:04**
